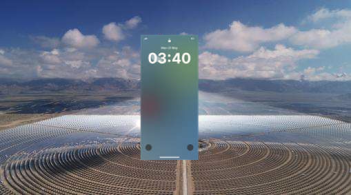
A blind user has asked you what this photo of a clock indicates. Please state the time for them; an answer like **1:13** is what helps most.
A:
**3:40**
